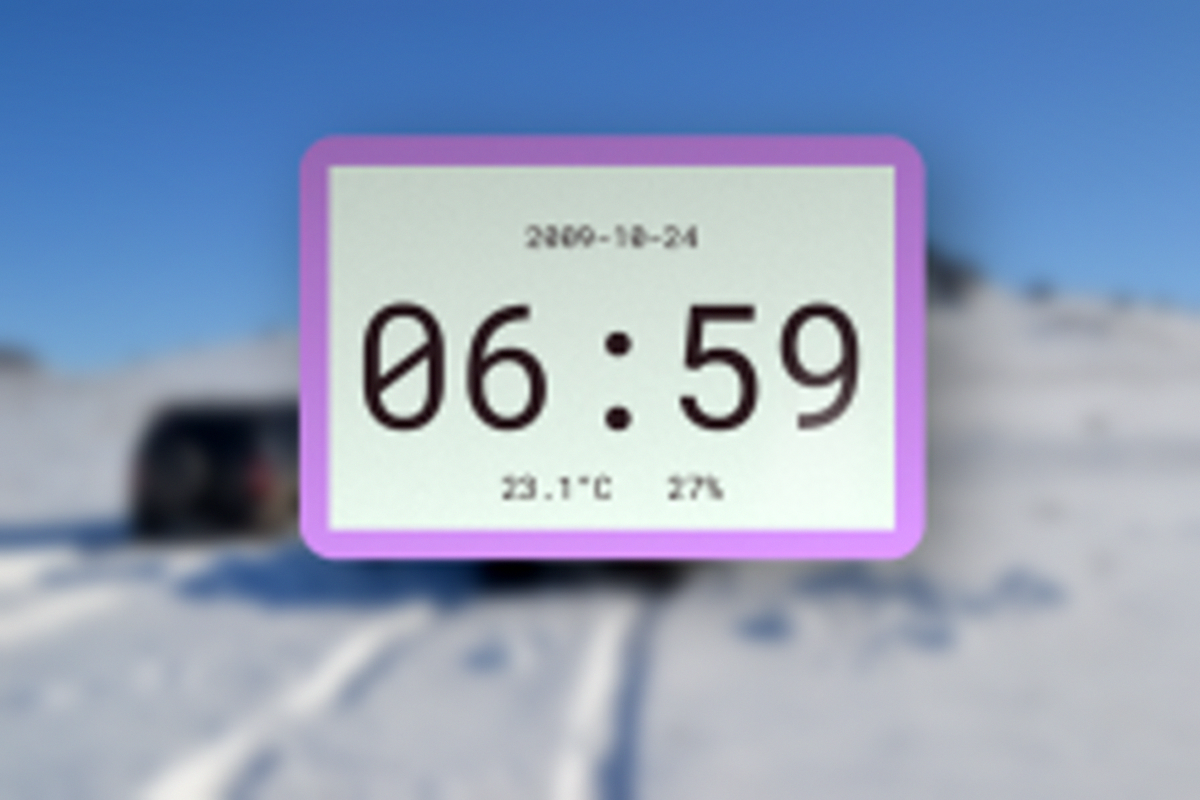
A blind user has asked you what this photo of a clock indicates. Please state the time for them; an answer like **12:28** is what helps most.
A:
**6:59**
